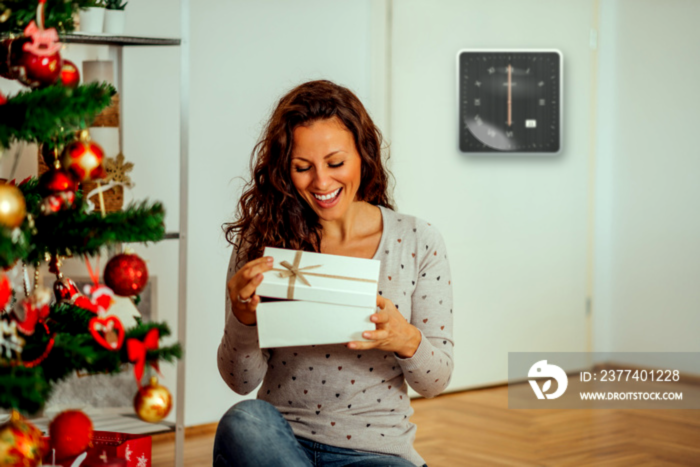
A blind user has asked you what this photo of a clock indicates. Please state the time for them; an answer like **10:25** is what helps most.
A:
**6:00**
